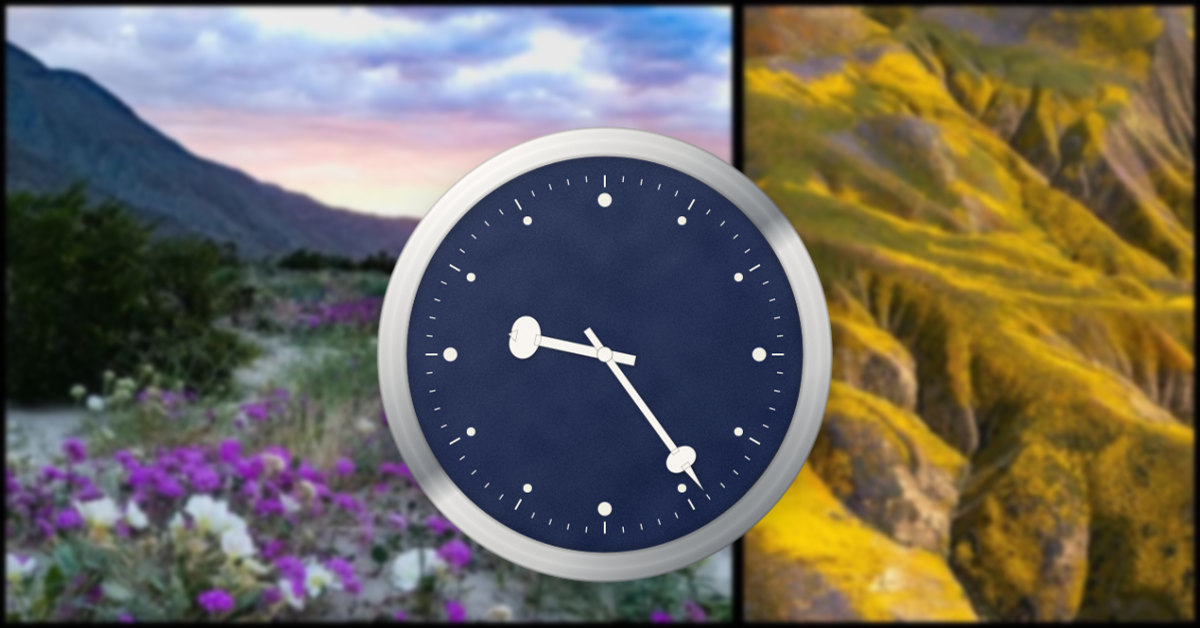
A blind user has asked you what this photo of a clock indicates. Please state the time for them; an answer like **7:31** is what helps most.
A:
**9:24**
